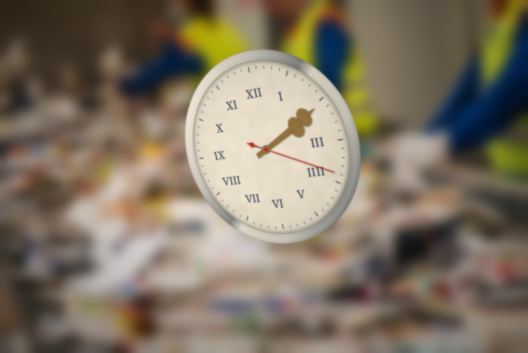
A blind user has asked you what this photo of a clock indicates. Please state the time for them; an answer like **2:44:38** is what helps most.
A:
**2:10:19**
